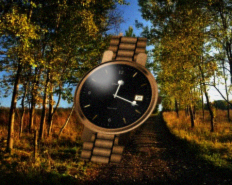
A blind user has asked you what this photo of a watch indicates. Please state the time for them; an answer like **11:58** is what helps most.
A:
**12:18**
